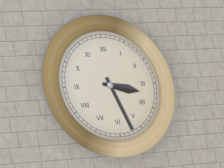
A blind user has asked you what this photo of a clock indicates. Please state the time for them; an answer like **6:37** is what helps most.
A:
**3:27**
